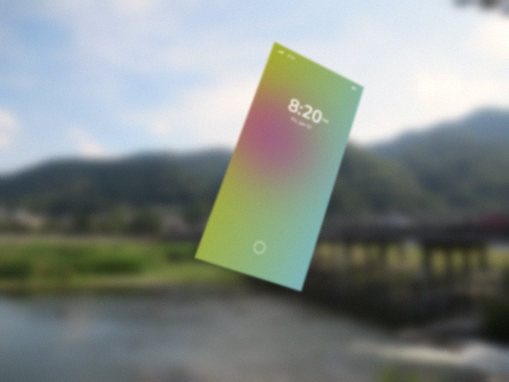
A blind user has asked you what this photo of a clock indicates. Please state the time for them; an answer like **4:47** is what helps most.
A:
**8:20**
